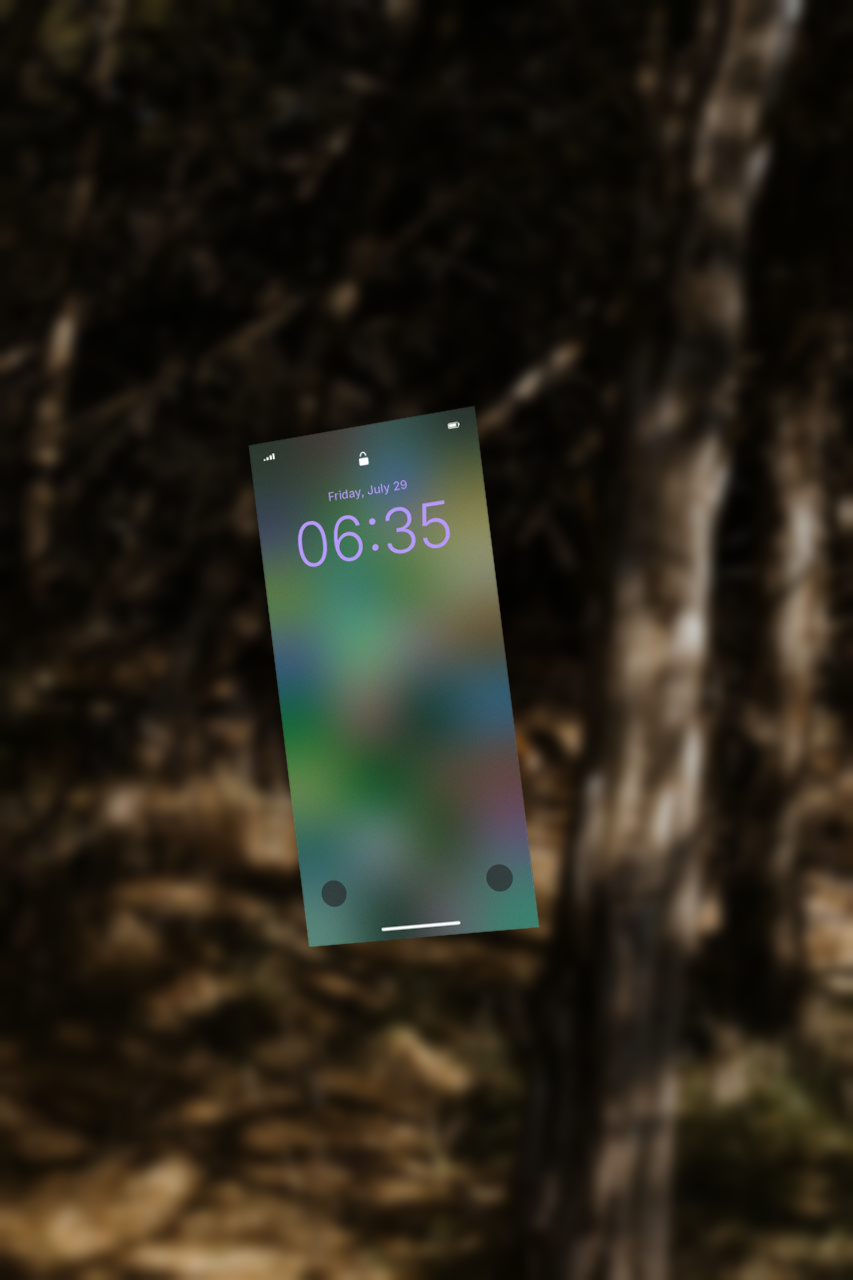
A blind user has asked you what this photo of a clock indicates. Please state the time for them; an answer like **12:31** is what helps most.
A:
**6:35**
